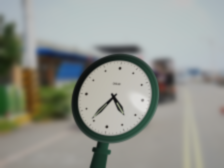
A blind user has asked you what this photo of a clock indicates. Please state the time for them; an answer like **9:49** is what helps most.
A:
**4:36**
